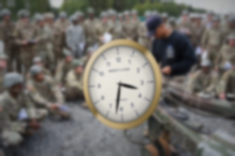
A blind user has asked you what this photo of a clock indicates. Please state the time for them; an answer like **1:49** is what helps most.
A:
**3:32**
